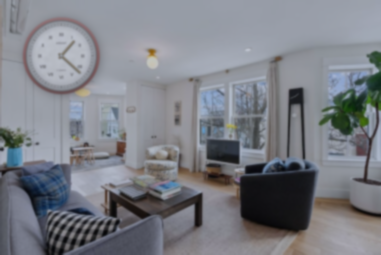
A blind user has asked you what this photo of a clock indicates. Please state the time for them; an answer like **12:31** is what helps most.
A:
**1:22**
